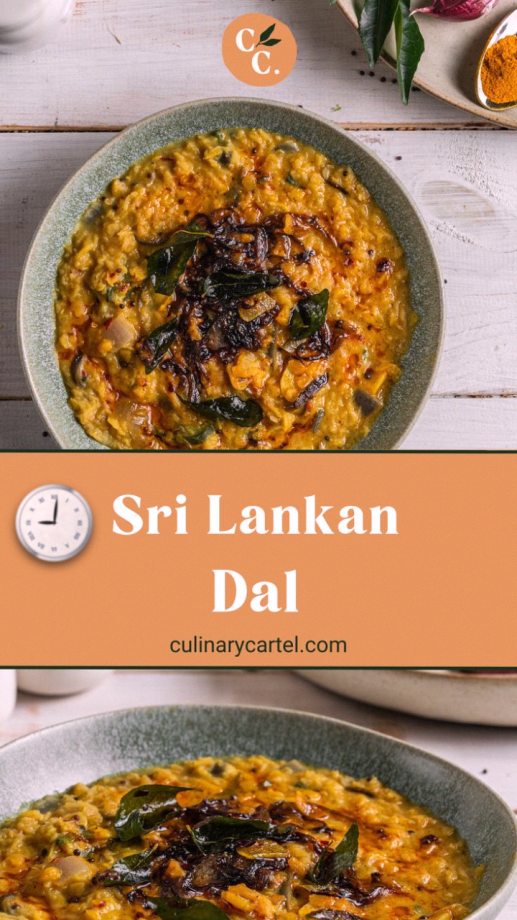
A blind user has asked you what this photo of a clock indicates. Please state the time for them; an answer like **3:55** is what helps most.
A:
**9:01**
